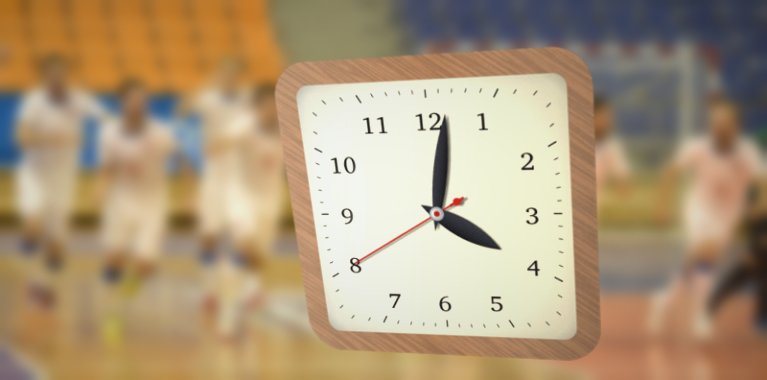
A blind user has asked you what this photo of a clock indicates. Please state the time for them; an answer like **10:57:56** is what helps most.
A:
**4:01:40**
